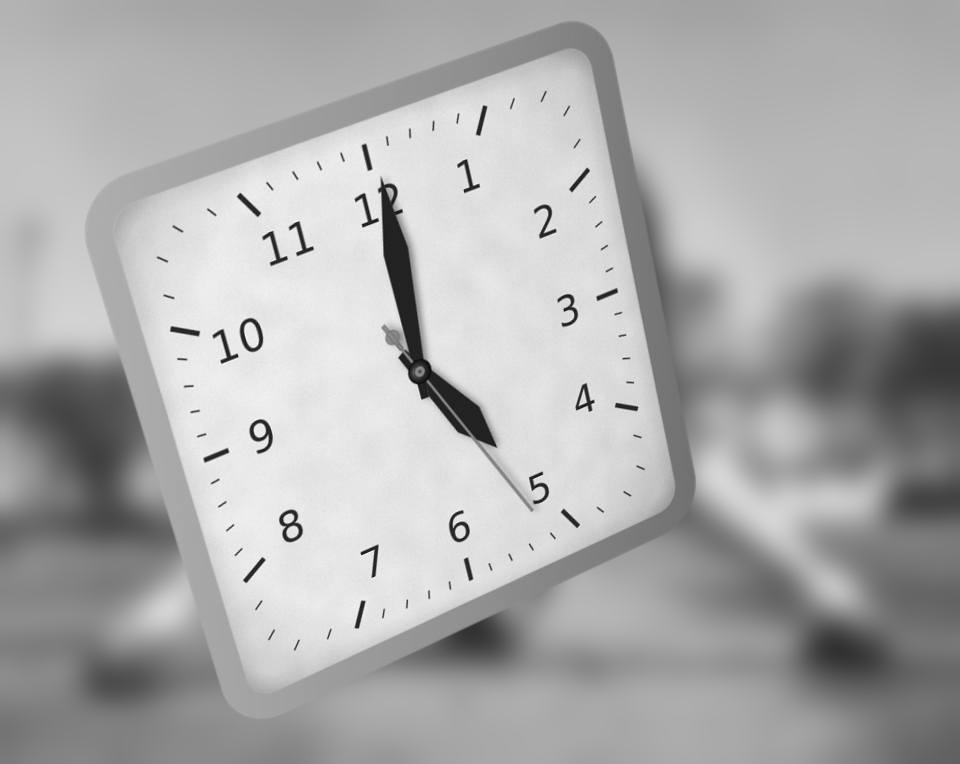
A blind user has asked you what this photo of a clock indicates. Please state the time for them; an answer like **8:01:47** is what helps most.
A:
**5:00:26**
